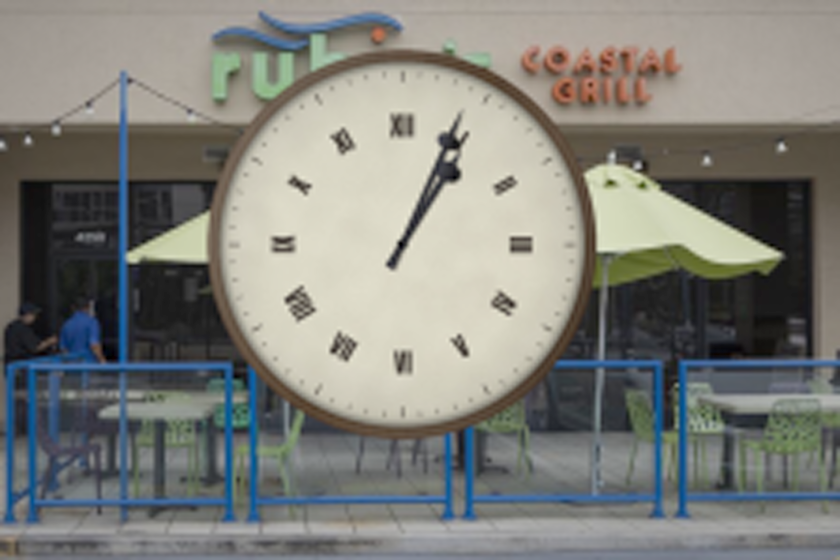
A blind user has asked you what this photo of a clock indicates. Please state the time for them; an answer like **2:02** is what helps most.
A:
**1:04**
